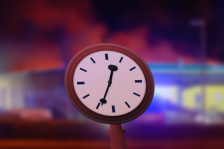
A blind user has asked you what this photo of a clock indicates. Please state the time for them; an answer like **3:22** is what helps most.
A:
**12:34**
